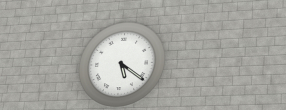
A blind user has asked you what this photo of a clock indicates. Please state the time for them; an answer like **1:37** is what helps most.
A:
**5:21**
